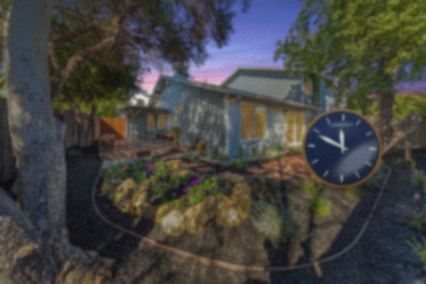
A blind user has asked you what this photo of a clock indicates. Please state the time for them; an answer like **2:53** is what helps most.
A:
**11:49**
